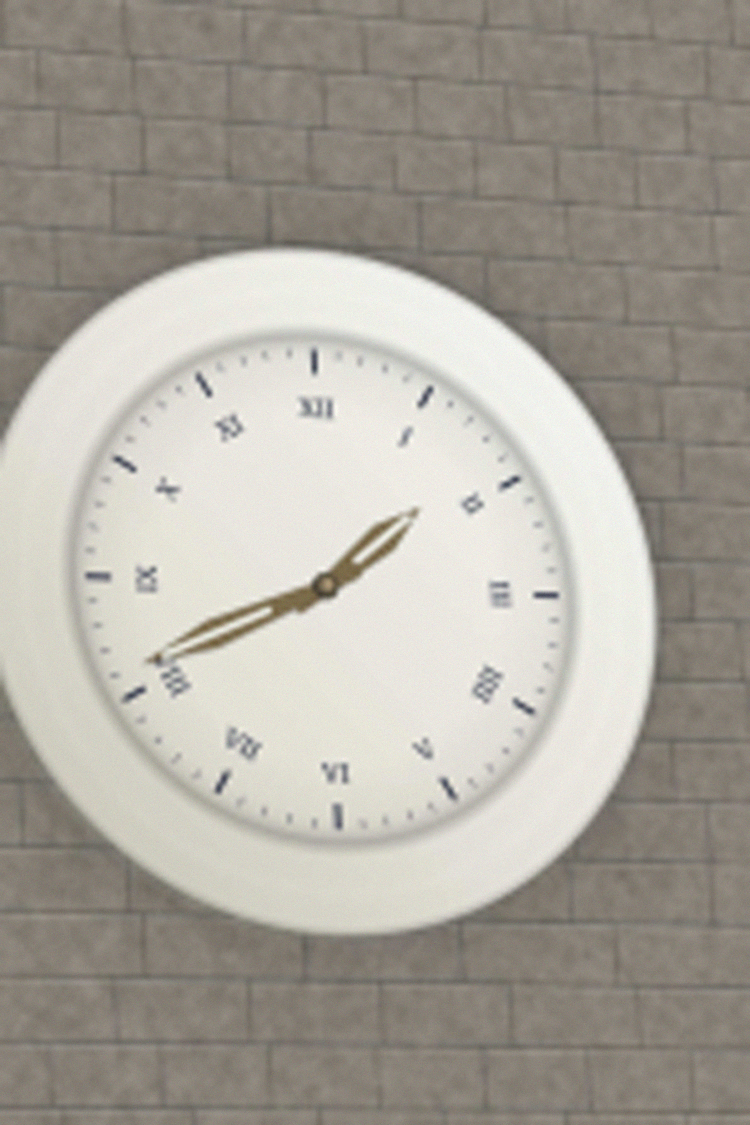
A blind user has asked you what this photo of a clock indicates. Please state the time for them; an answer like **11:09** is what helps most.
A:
**1:41**
